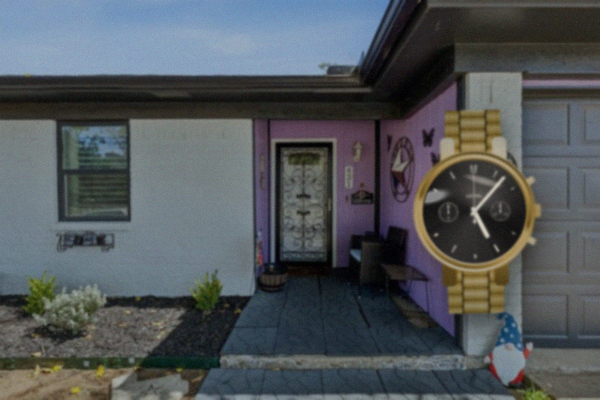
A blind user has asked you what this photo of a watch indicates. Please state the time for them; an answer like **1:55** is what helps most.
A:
**5:07**
